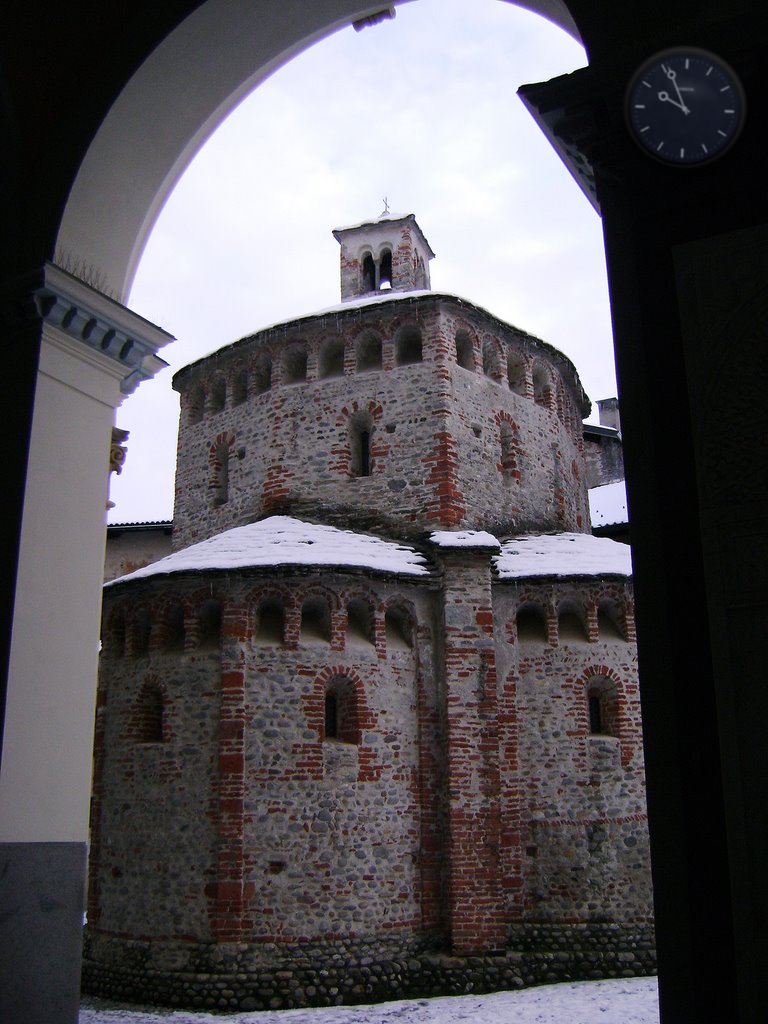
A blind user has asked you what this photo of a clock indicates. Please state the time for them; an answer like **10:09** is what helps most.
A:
**9:56**
